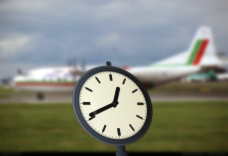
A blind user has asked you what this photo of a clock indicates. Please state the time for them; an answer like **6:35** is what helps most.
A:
**12:41**
